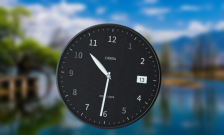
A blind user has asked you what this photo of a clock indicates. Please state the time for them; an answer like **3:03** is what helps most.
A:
**10:31**
